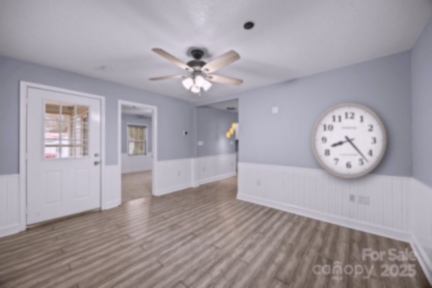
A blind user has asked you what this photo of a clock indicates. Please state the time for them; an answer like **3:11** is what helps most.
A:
**8:23**
